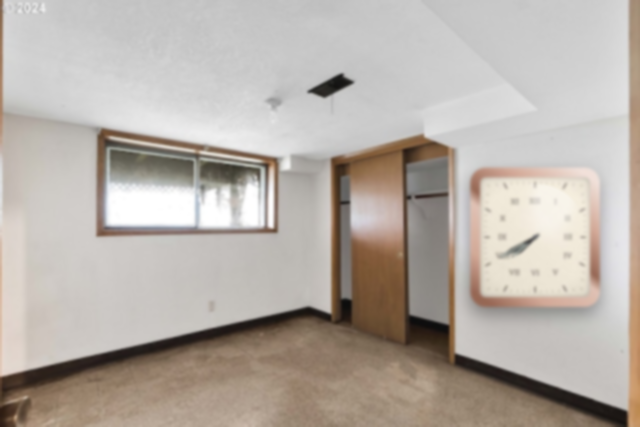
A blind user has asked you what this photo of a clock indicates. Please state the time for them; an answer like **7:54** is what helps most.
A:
**7:40**
